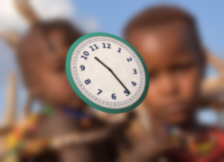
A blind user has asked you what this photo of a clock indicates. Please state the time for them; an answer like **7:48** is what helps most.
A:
**10:24**
